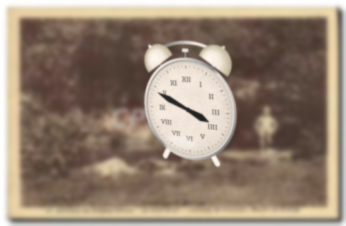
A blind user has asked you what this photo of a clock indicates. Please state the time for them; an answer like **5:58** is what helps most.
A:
**3:49**
